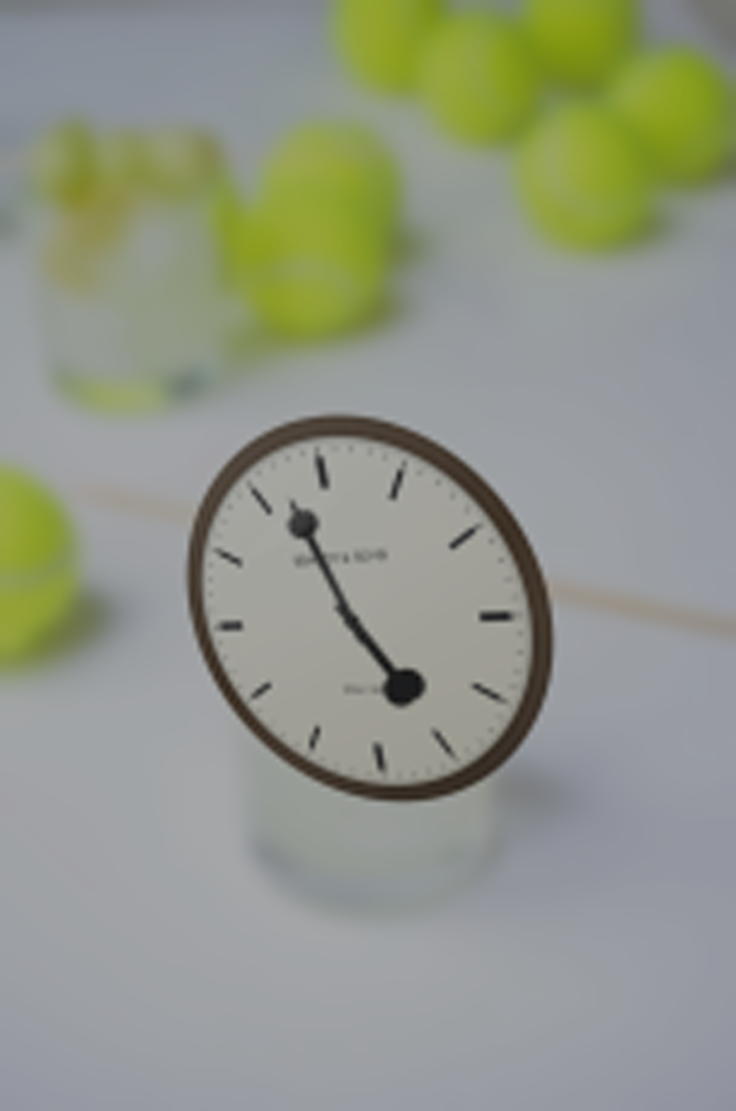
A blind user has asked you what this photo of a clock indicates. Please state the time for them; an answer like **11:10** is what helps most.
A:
**4:57**
